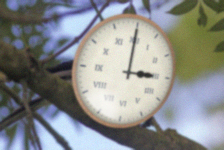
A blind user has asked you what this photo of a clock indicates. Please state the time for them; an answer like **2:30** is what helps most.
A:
**3:00**
